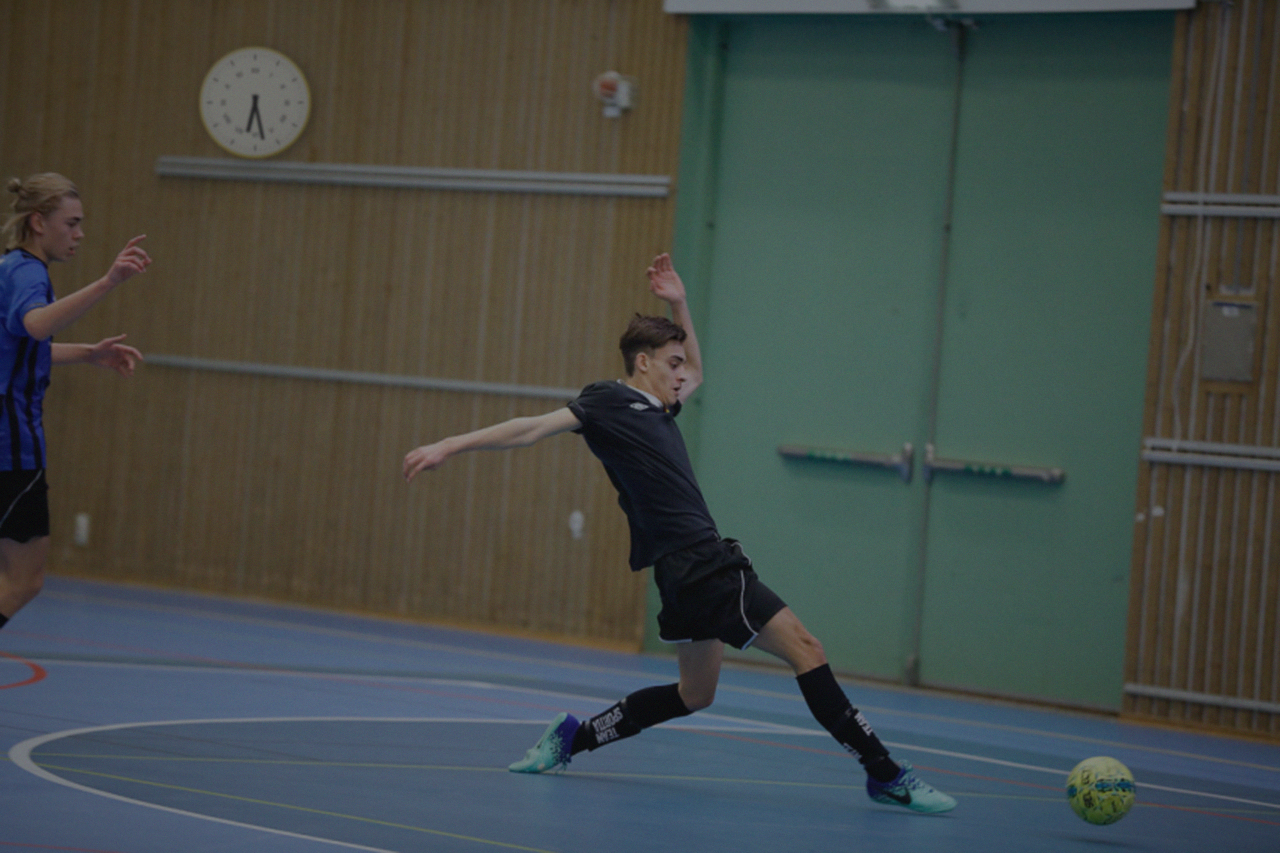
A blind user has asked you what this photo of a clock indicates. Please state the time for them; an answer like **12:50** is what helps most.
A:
**6:28**
